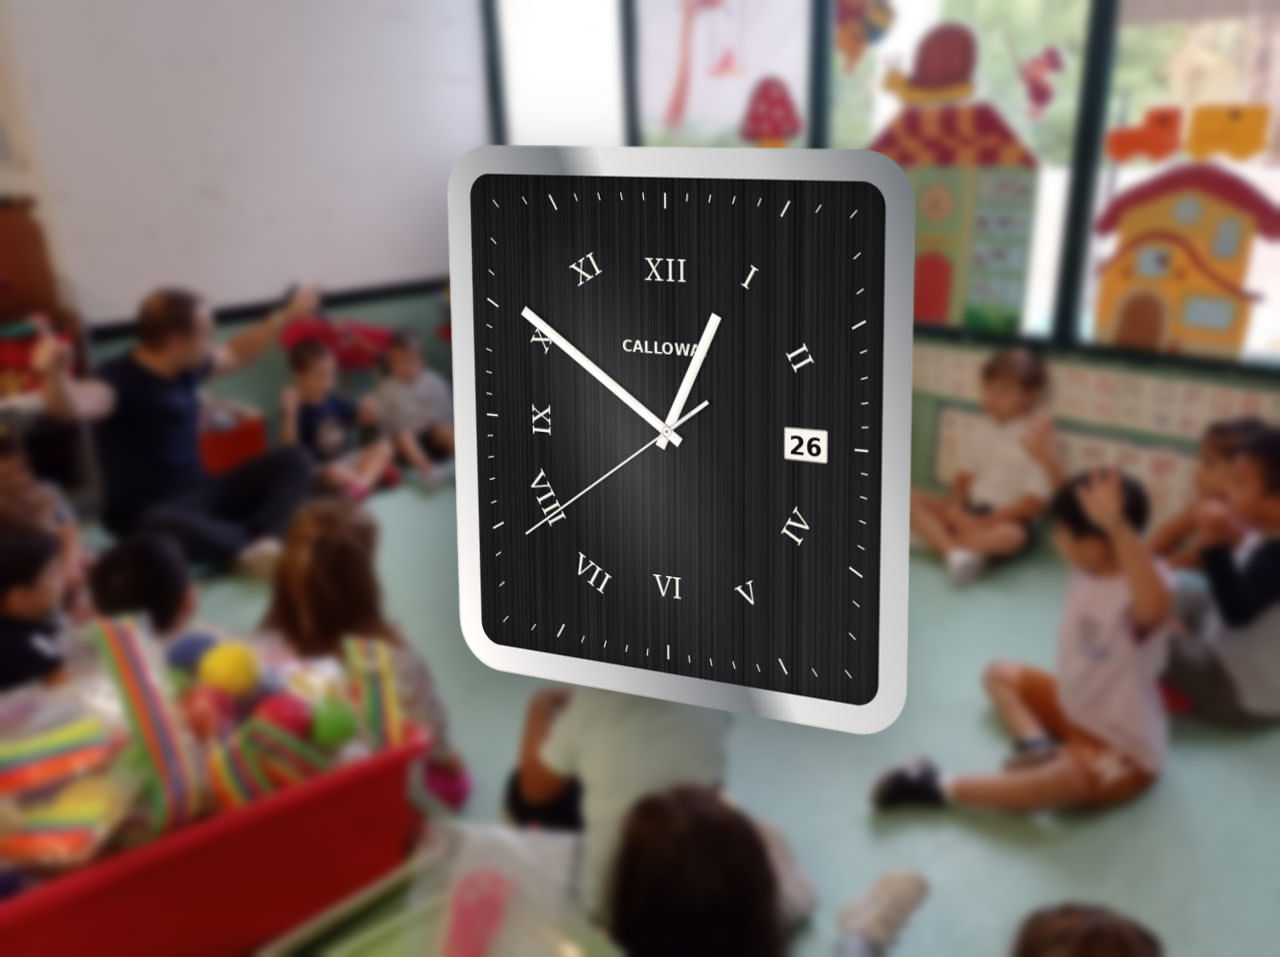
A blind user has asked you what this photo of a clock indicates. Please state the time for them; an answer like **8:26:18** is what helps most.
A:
**12:50:39**
